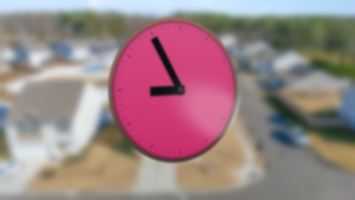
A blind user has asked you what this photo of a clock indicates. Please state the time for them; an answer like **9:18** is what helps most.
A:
**8:55**
